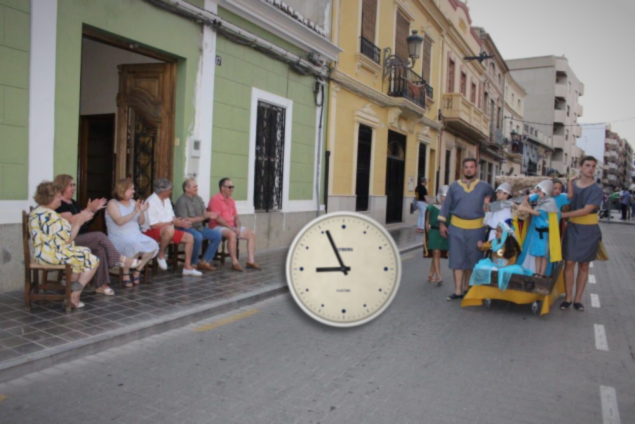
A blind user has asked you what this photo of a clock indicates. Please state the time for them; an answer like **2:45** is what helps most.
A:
**8:56**
